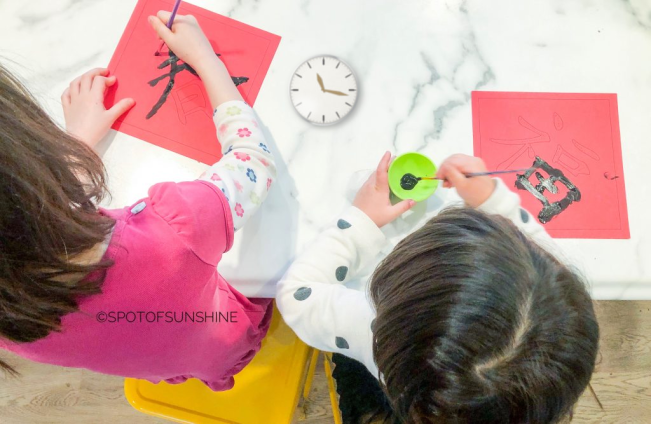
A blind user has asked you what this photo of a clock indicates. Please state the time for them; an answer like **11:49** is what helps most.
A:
**11:17**
